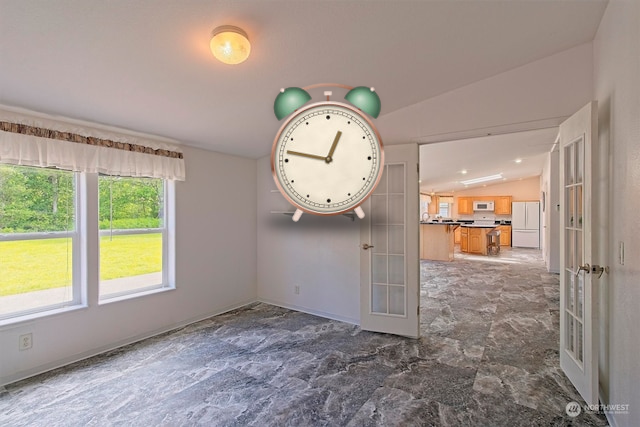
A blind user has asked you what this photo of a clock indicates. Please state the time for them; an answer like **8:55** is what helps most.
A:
**12:47**
